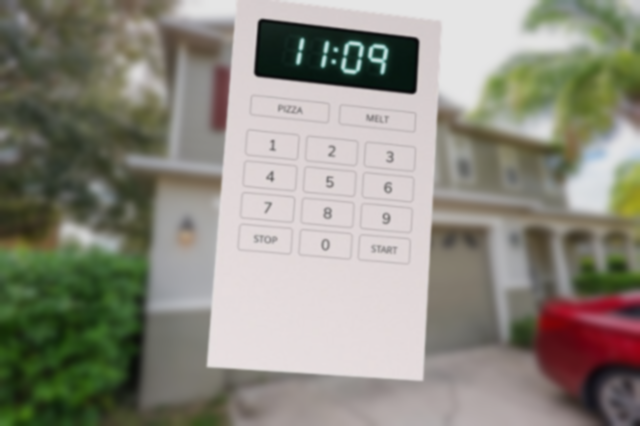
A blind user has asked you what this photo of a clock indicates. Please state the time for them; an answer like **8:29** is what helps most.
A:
**11:09**
